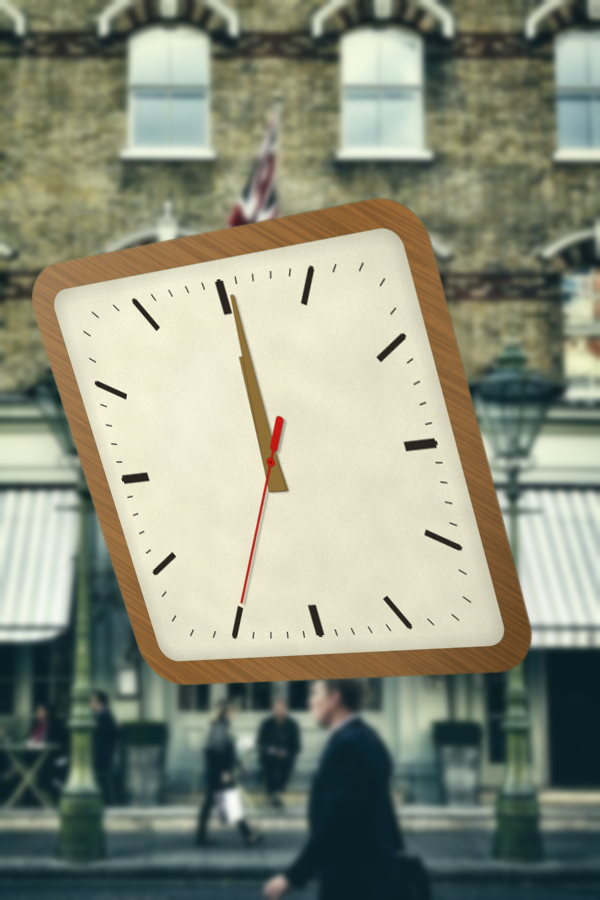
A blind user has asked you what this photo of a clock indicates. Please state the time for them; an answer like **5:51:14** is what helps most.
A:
**12:00:35**
